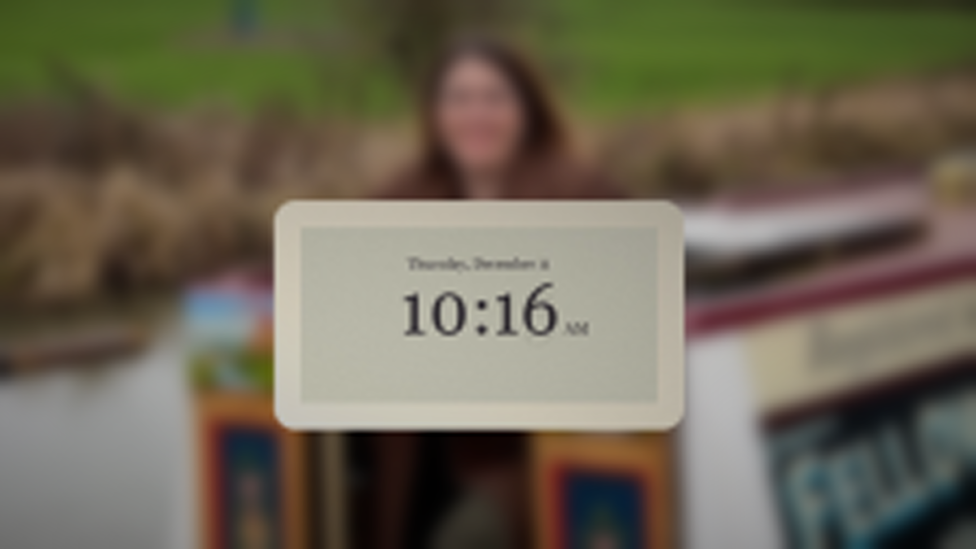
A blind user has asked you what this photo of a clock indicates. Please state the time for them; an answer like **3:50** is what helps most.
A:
**10:16**
